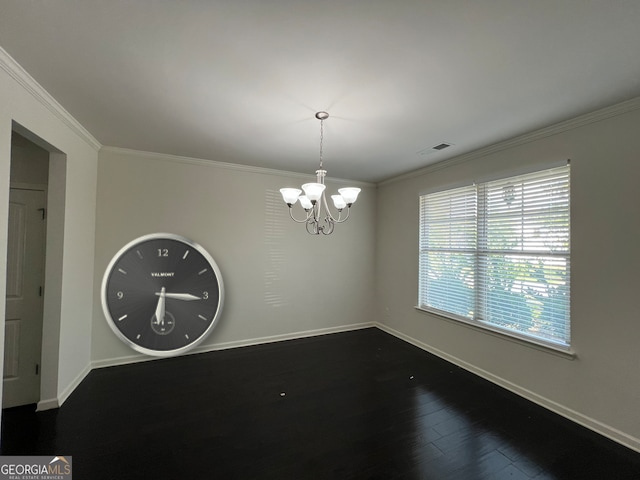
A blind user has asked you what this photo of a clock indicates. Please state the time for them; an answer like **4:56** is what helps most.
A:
**6:16**
